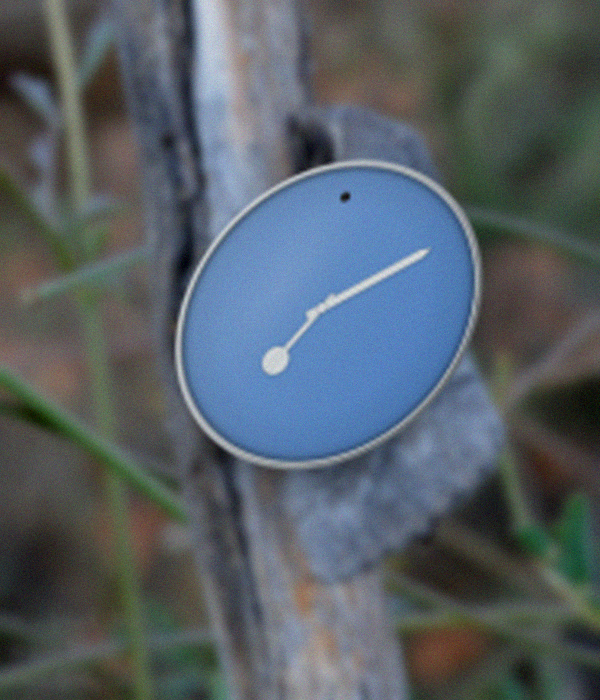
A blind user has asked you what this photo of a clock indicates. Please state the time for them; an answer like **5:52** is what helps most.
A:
**7:10**
